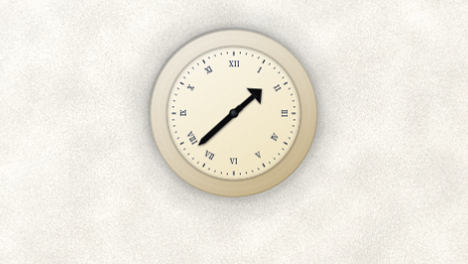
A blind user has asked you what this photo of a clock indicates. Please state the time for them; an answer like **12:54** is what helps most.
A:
**1:38**
